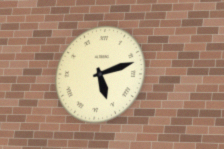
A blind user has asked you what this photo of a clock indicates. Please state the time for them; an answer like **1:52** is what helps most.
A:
**5:12**
